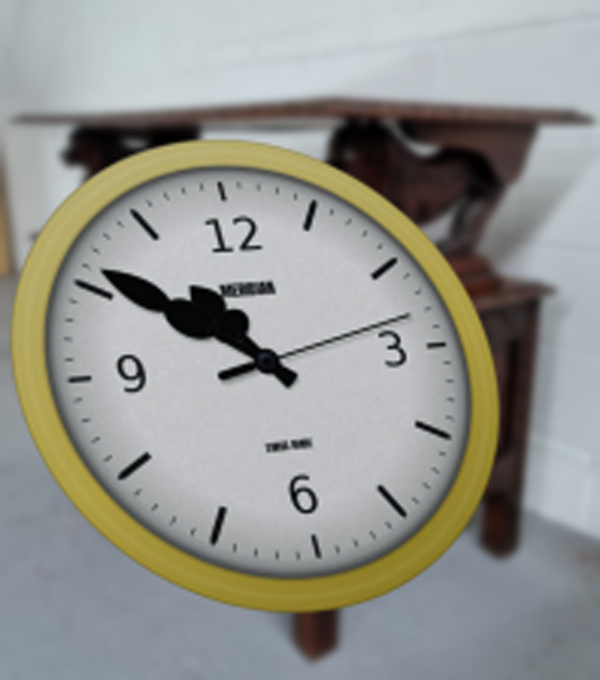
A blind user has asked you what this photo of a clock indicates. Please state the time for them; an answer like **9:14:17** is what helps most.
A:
**10:51:13**
